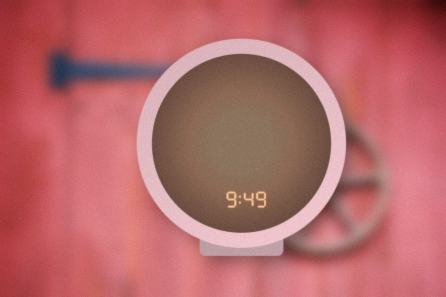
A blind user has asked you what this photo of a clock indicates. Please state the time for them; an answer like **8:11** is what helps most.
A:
**9:49**
